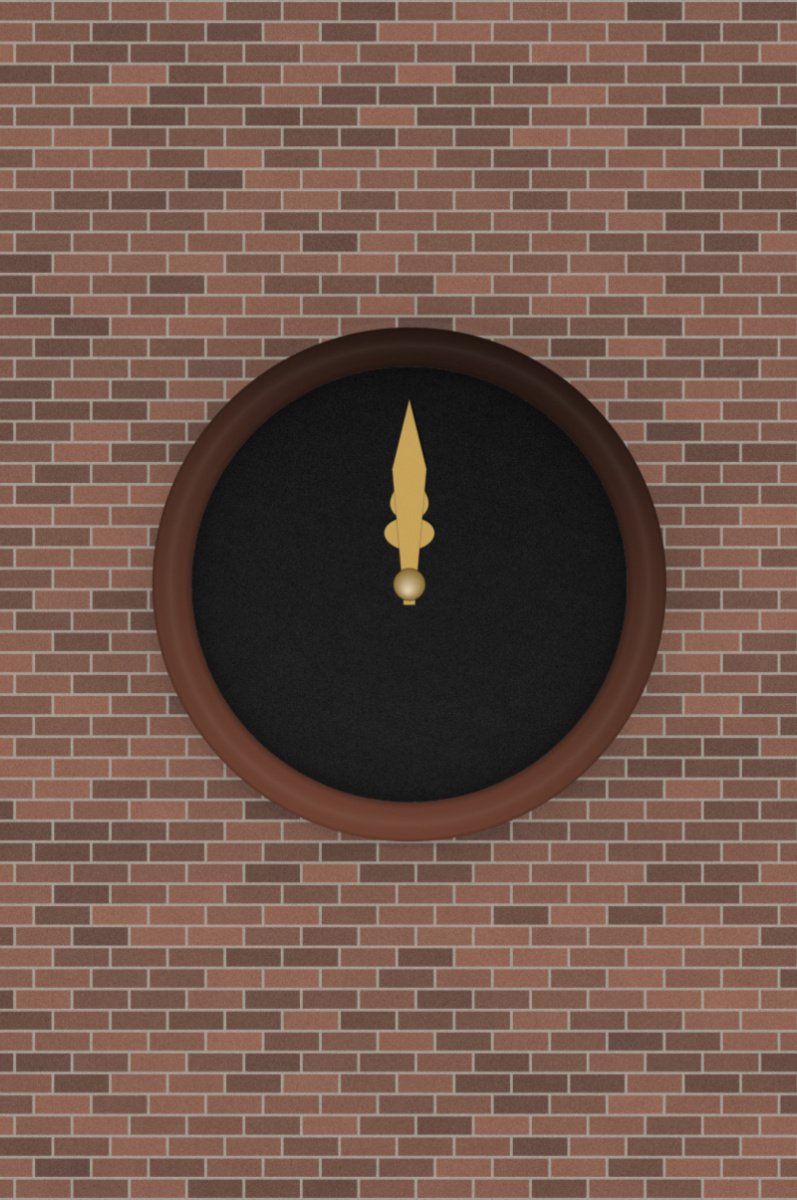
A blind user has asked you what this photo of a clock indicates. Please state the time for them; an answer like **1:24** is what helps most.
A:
**12:00**
